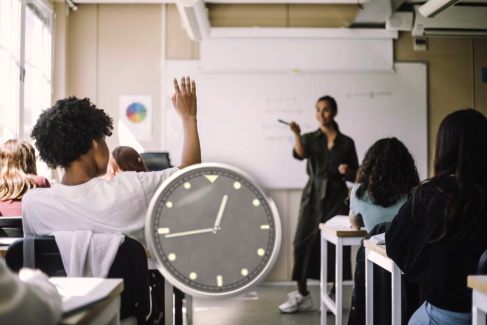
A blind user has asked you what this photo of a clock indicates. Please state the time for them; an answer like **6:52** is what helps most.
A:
**12:44**
